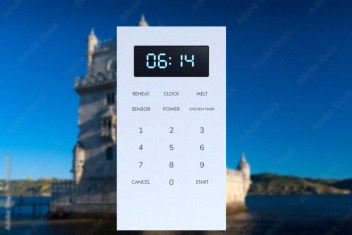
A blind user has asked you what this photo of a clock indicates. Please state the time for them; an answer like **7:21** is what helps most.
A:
**6:14**
